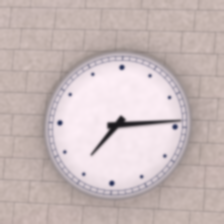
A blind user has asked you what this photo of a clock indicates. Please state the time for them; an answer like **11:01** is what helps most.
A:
**7:14**
